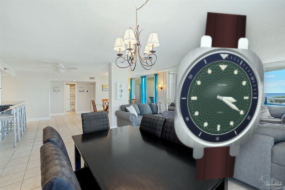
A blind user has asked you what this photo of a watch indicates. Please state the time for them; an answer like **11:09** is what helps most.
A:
**3:20**
